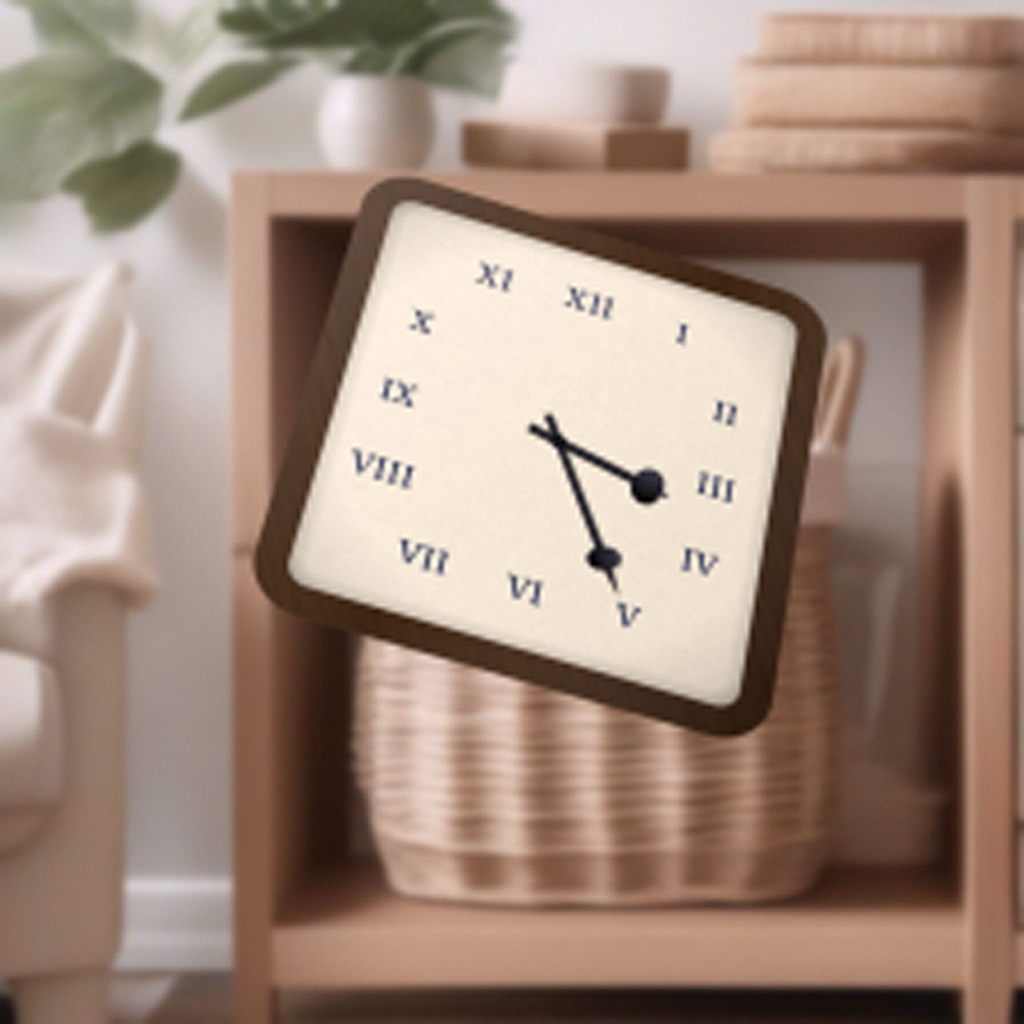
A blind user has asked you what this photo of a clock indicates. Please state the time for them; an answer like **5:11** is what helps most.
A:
**3:25**
